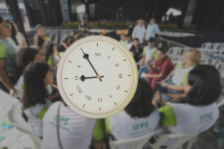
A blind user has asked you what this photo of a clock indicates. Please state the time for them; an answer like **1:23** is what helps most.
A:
**8:55**
